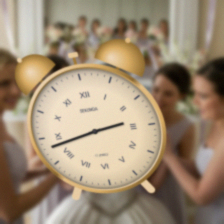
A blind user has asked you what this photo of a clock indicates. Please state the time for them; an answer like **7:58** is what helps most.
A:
**2:43**
